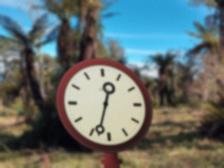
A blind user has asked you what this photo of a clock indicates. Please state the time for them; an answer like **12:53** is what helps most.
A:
**12:33**
